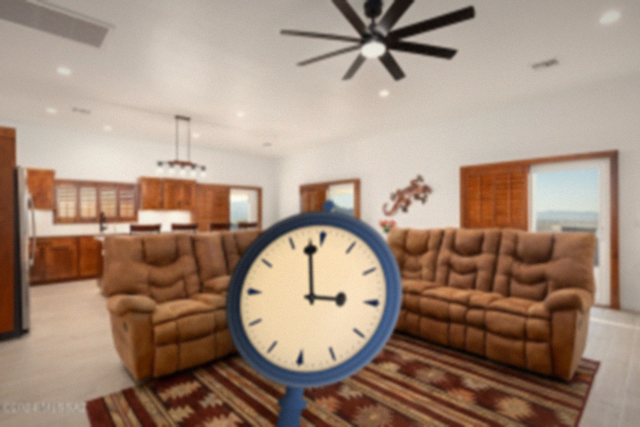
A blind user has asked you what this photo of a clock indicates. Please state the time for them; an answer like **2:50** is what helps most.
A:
**2:58**
